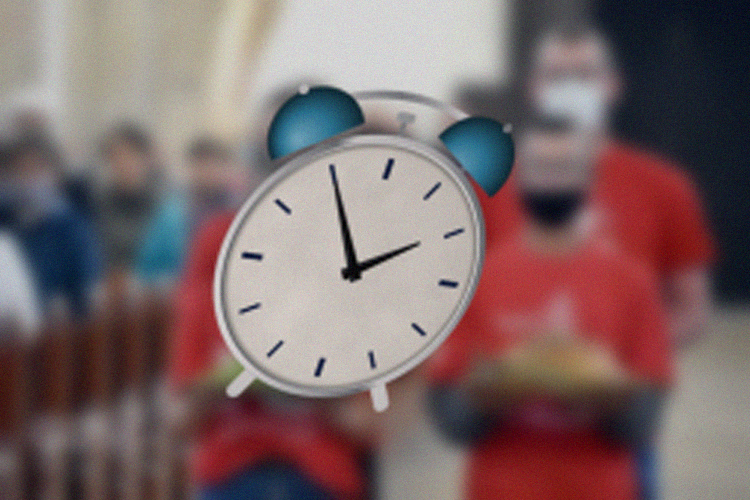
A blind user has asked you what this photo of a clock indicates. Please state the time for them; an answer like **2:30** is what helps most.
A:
**1:55**
